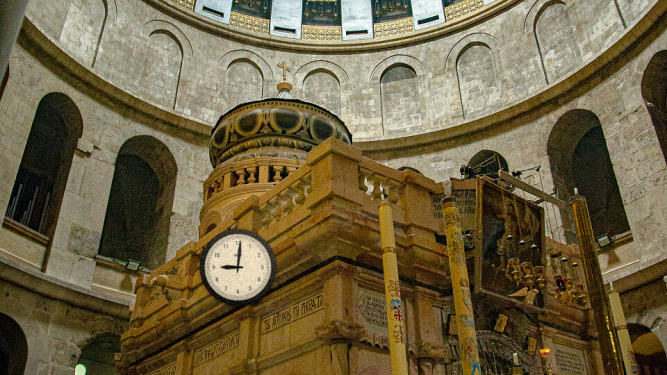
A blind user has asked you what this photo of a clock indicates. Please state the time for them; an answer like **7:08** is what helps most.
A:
**9:01**
